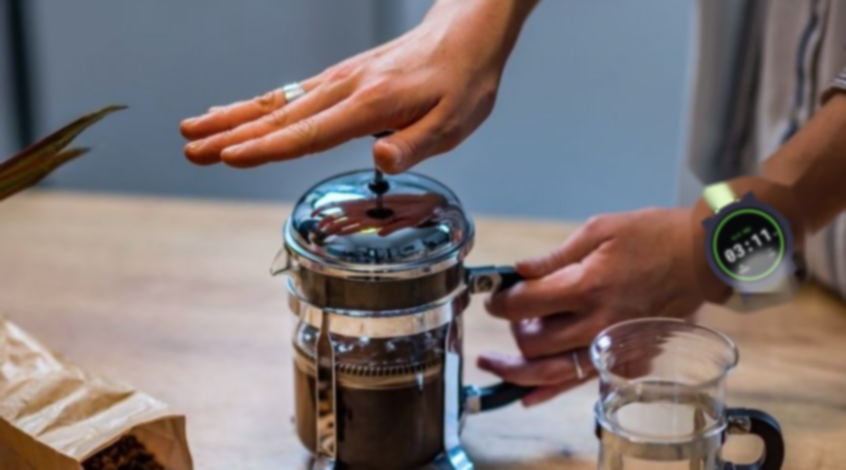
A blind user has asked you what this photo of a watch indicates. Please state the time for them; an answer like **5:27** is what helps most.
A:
**3:11**
